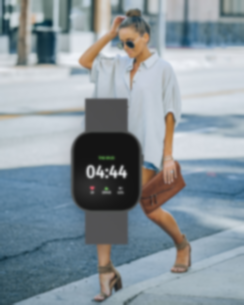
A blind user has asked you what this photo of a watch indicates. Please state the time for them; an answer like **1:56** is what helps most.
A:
**4:44**
